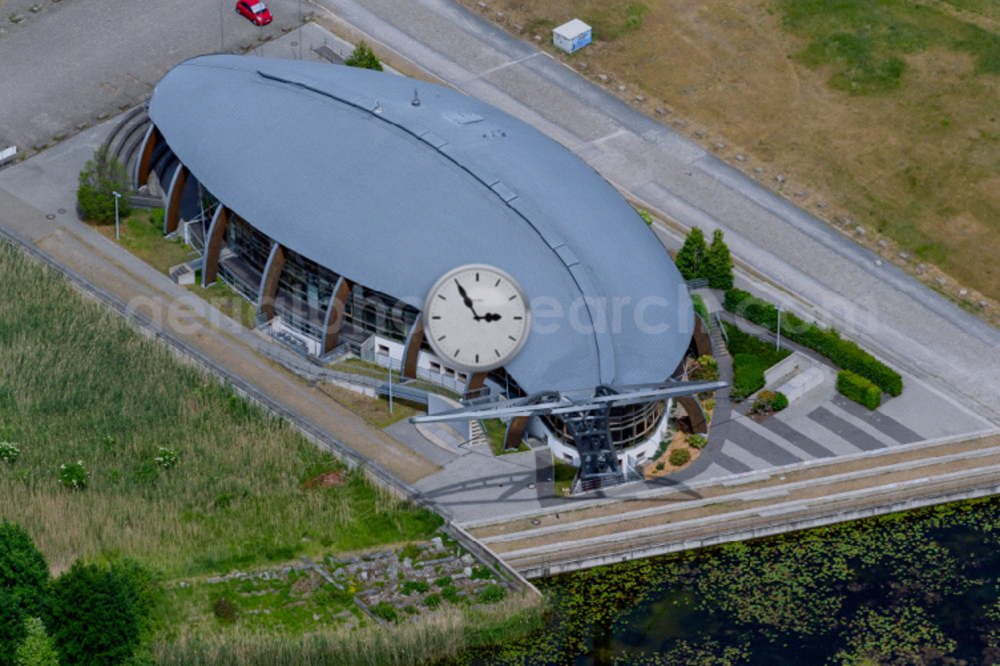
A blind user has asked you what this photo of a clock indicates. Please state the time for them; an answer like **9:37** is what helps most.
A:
**2:55**
